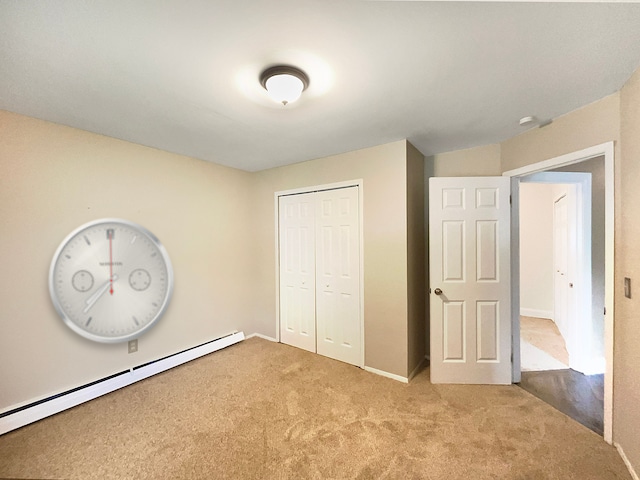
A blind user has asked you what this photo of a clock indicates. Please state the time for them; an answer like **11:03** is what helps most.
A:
**7:37**
